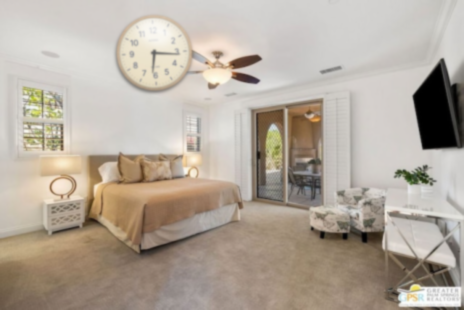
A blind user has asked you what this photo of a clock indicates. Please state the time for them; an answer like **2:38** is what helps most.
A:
**6:16**
